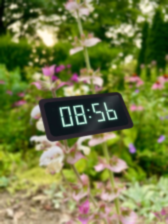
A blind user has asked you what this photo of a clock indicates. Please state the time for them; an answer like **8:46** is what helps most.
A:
**8:56**
